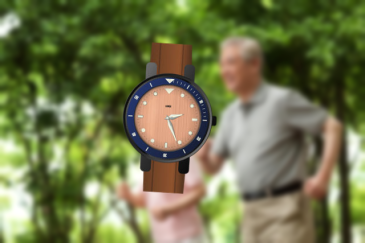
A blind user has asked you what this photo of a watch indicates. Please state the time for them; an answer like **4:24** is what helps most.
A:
**2:26**
